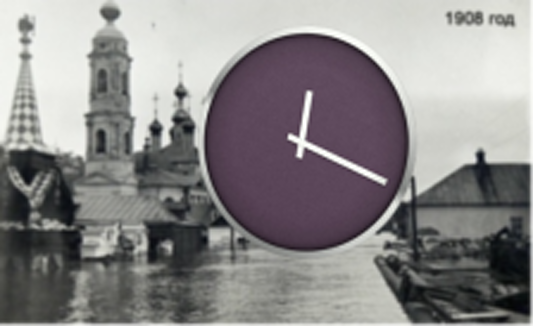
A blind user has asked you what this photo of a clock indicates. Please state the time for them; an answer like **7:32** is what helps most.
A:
**12:19**
